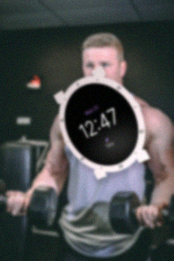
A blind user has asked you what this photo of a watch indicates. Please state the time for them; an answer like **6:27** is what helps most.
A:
**12:47**
